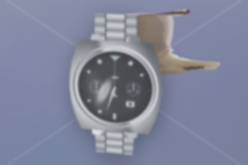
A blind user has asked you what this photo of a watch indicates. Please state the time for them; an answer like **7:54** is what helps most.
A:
**6:33**
